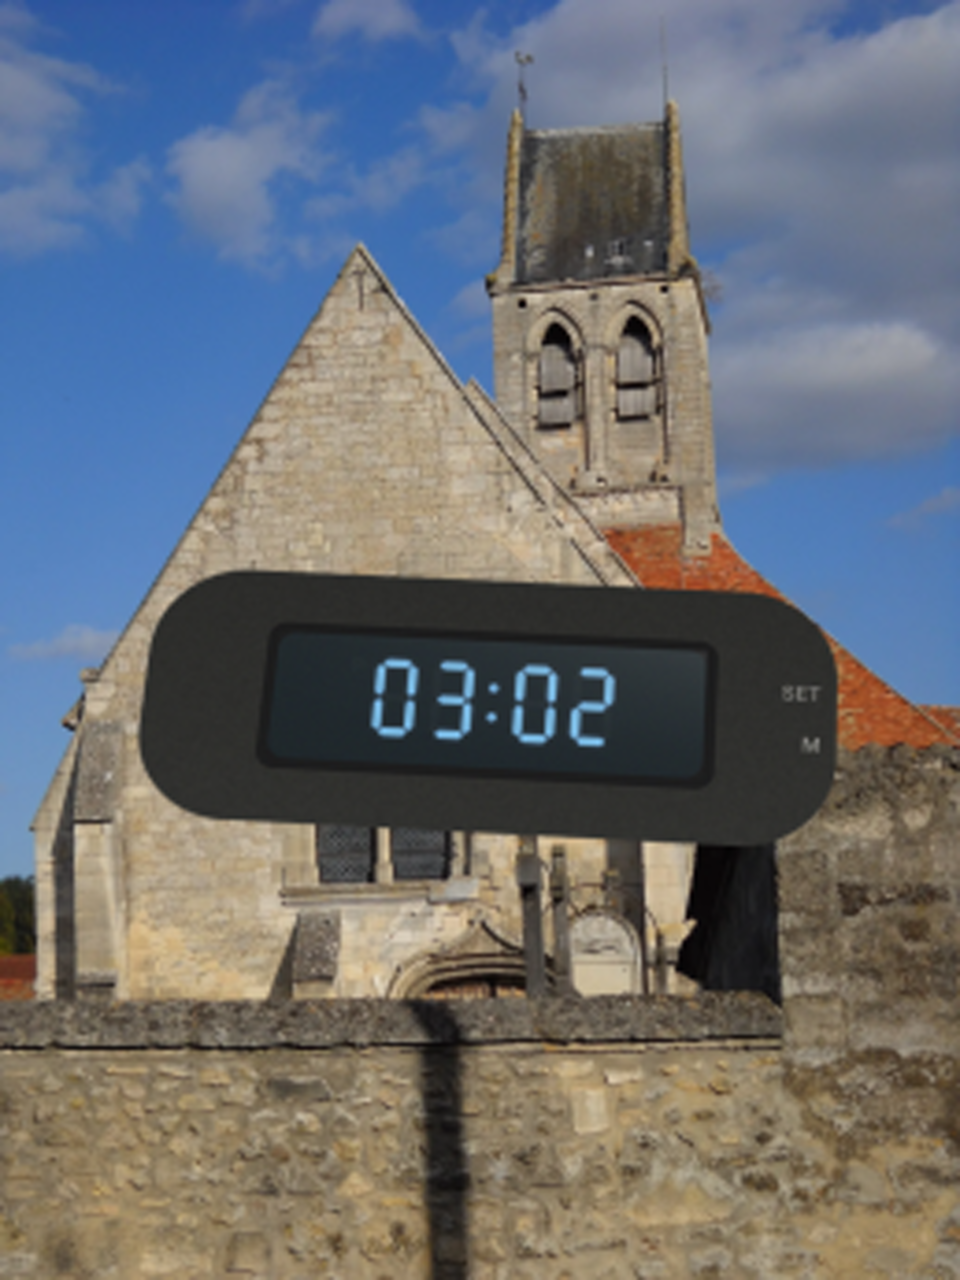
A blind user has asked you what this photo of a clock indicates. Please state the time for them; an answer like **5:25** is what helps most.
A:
**3:02**
